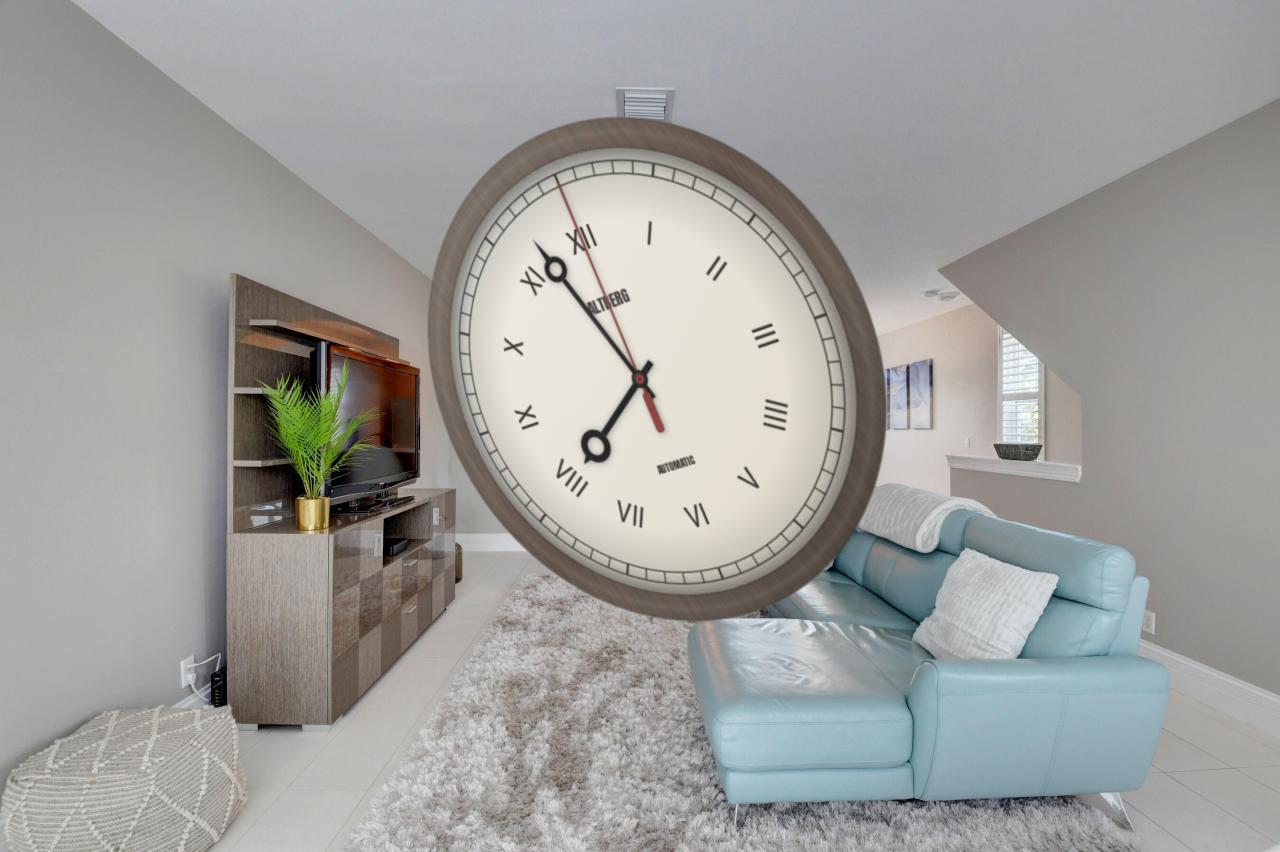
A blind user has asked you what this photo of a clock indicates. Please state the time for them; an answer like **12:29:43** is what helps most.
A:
**7:57:00**
